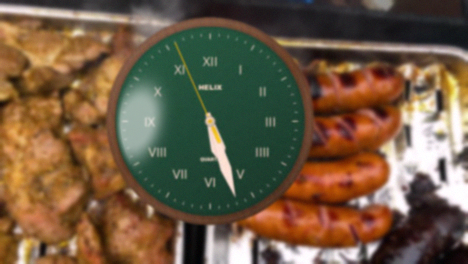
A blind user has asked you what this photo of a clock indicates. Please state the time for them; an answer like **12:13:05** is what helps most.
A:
**5:26:56**
